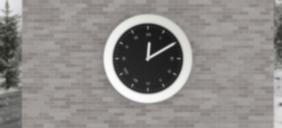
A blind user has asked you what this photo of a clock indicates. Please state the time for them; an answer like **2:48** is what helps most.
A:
**12:10**
